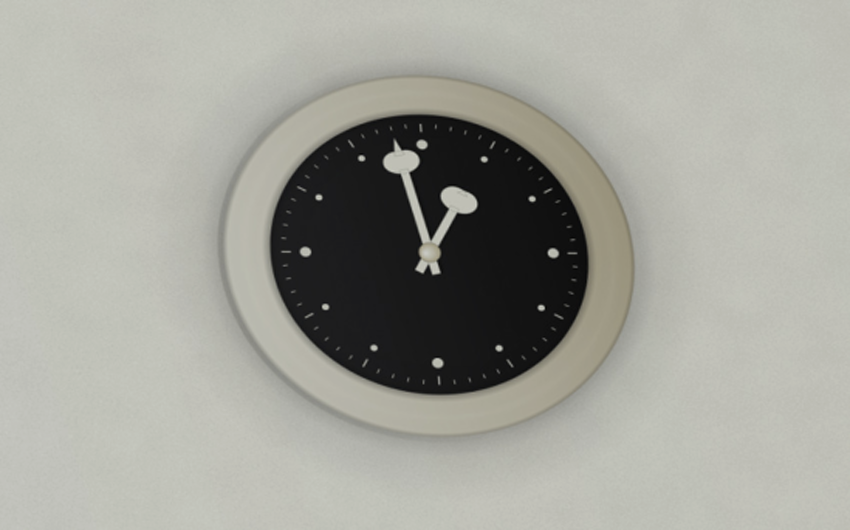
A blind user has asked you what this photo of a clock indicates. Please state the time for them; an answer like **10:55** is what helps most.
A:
**12:58**
